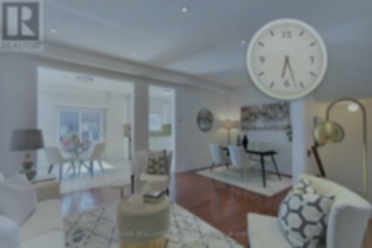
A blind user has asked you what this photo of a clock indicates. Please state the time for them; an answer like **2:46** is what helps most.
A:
**6:27**
